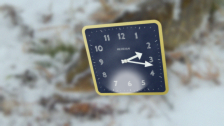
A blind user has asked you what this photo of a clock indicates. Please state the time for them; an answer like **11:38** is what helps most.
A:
**2:17**
